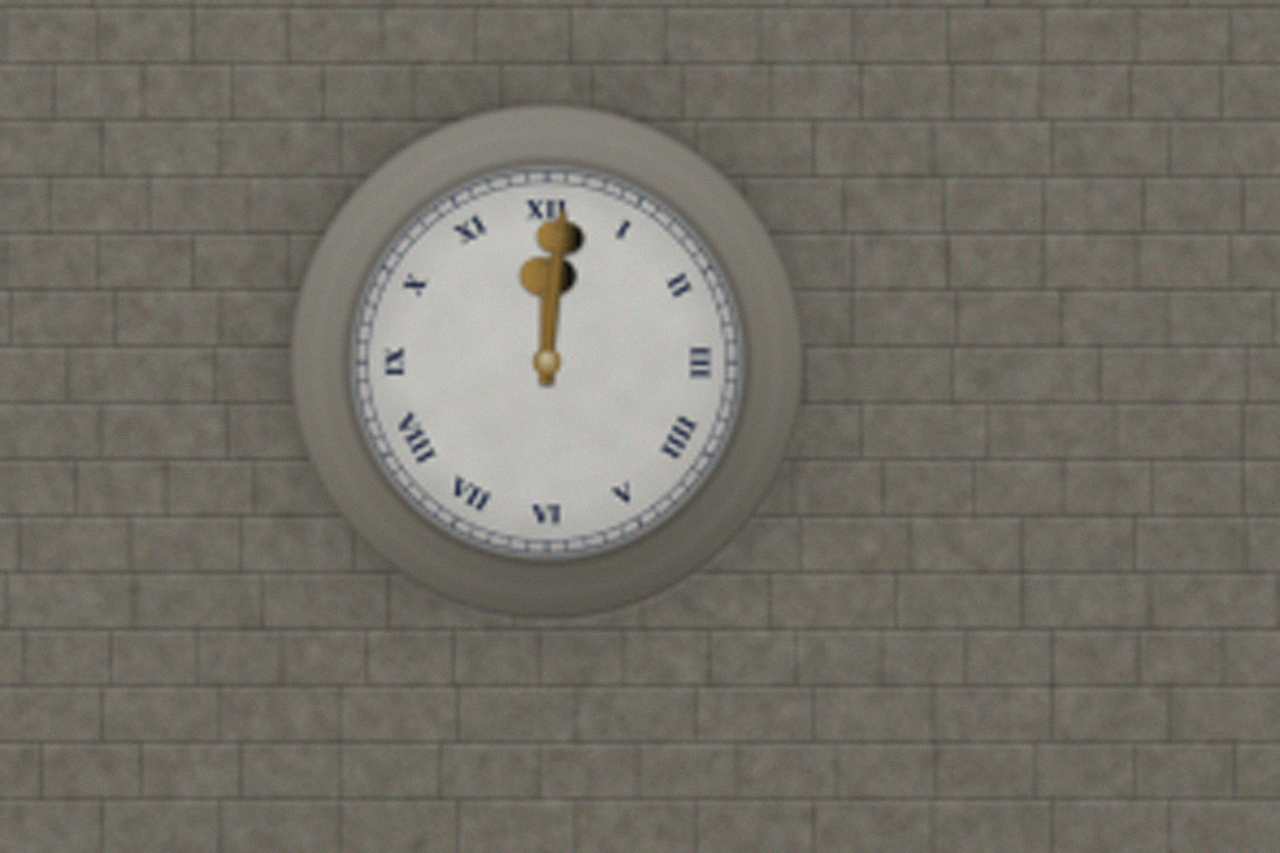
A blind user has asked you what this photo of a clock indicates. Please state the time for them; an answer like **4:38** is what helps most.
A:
**12:01**
